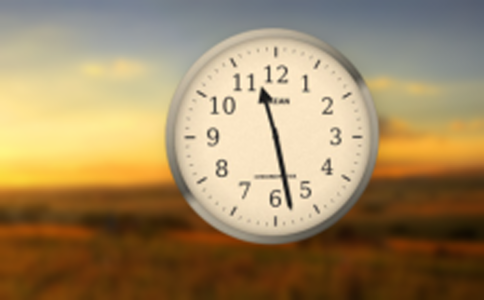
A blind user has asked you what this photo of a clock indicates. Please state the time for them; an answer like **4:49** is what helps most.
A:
**11:28**
